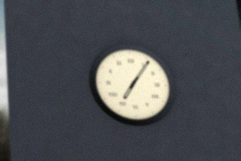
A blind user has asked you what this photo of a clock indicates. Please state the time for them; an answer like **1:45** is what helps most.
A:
**7:06**
